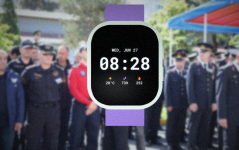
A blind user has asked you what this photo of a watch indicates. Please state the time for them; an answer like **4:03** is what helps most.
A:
**8:28**
